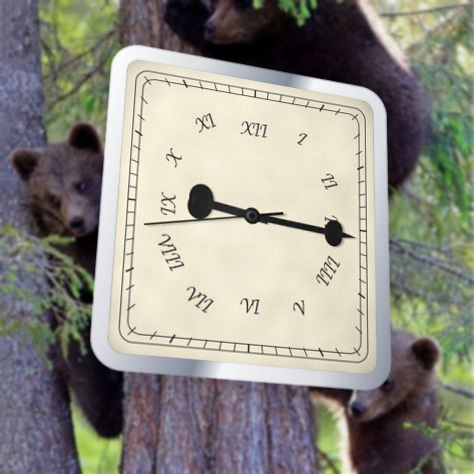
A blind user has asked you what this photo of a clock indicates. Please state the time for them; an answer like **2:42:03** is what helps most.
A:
**9:15:43**
